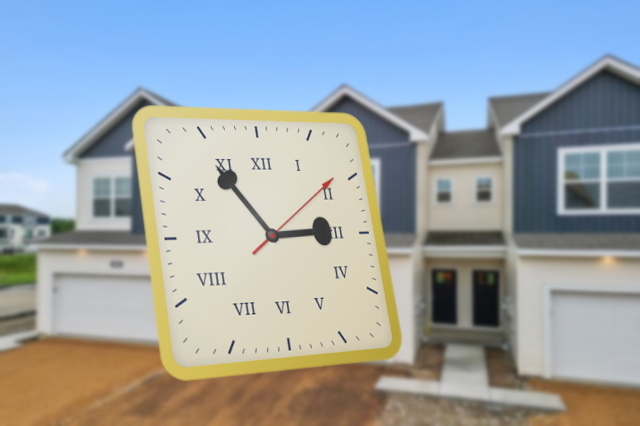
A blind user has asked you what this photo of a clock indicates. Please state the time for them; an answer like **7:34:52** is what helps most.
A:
**2:54:09**
